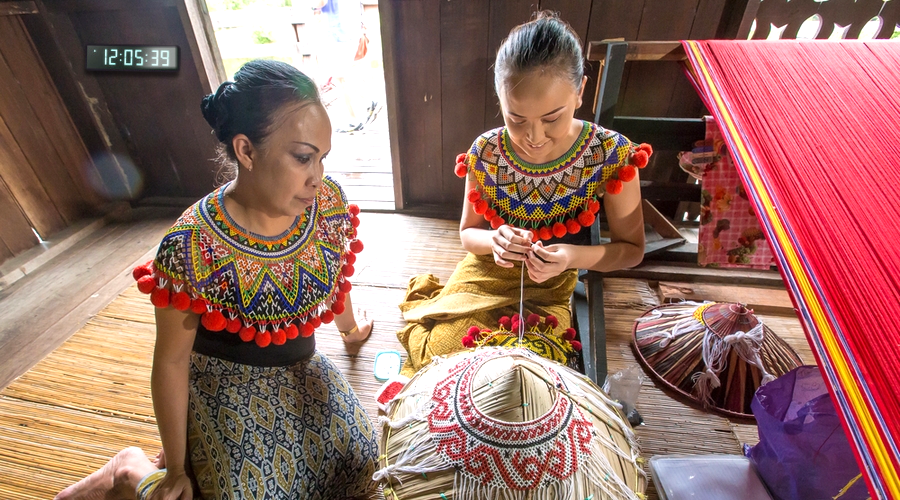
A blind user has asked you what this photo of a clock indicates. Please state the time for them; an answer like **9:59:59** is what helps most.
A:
**12:05:39**
